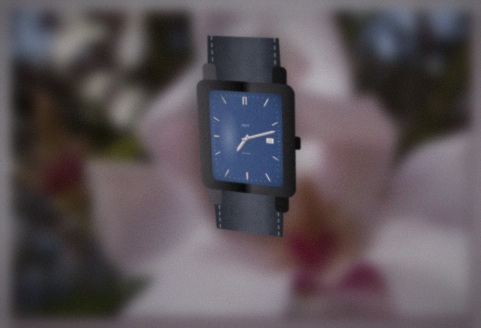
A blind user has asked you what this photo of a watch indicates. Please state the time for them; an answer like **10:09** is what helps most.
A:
**7:12**
